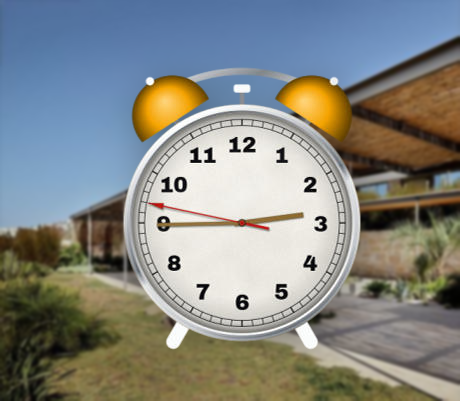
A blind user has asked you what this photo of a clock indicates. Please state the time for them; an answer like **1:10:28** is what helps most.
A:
**2:44:47**
